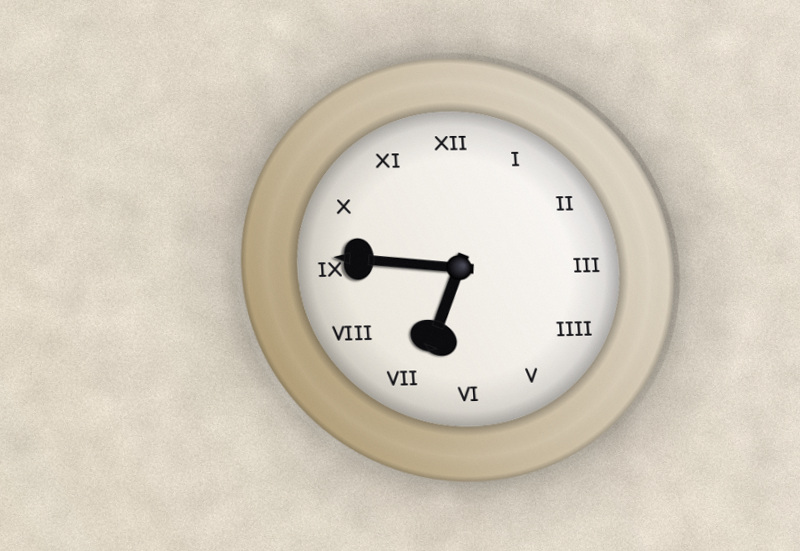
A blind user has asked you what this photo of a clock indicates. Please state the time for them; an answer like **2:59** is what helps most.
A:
**6:46**
